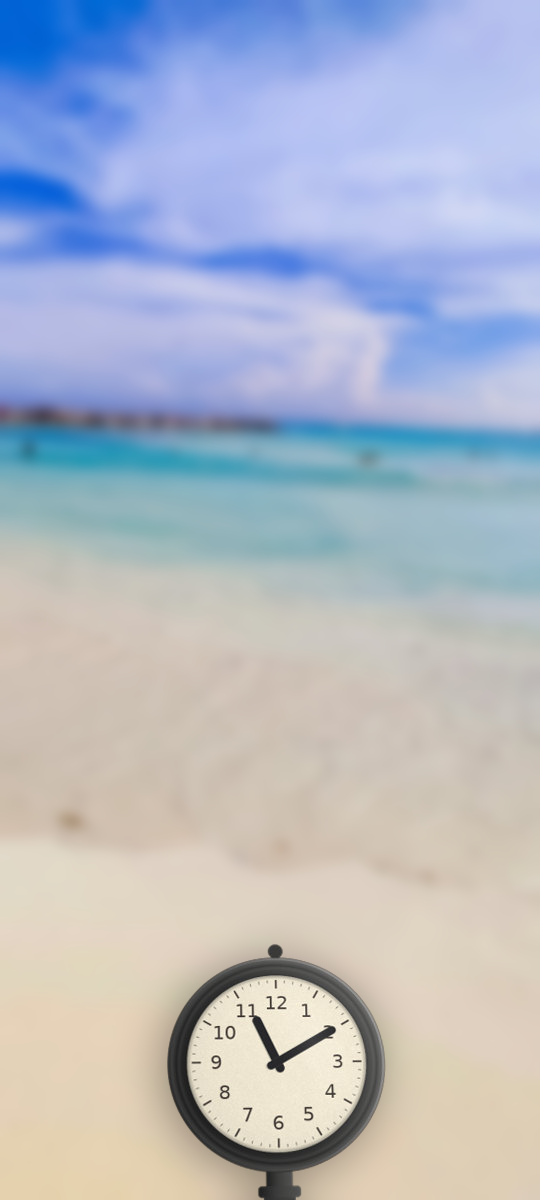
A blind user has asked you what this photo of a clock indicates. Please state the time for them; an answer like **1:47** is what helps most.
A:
**11:10**
